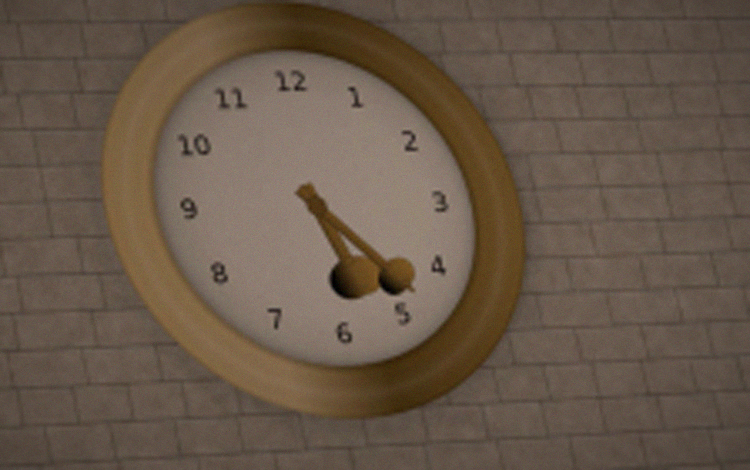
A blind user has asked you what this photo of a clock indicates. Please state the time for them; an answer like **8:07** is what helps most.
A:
**5:23**
